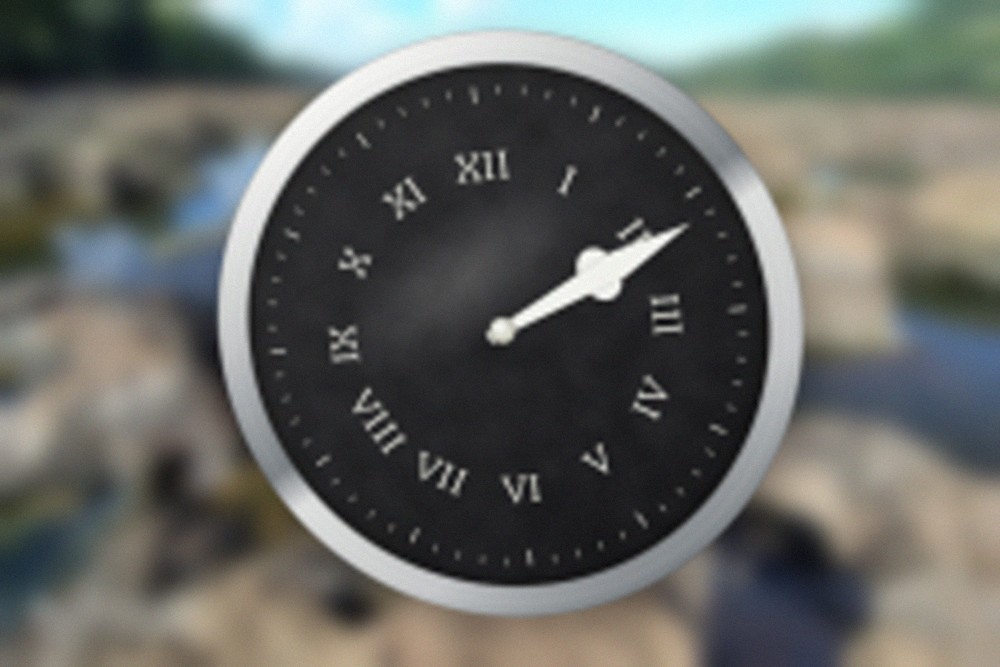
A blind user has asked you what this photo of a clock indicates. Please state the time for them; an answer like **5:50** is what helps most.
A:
**2:11**
